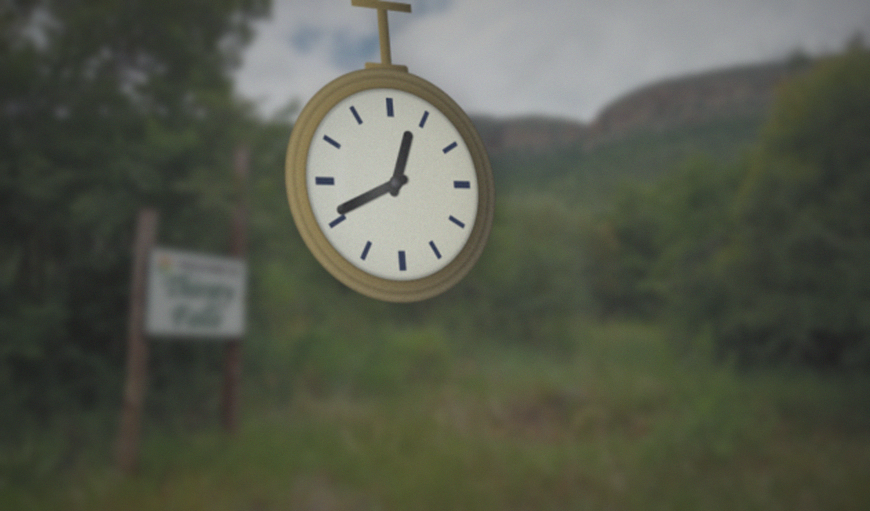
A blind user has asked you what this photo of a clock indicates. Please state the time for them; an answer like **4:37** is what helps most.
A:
**12:41**
